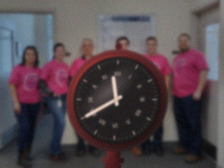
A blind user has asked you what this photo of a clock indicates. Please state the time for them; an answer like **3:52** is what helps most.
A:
**11:40**
